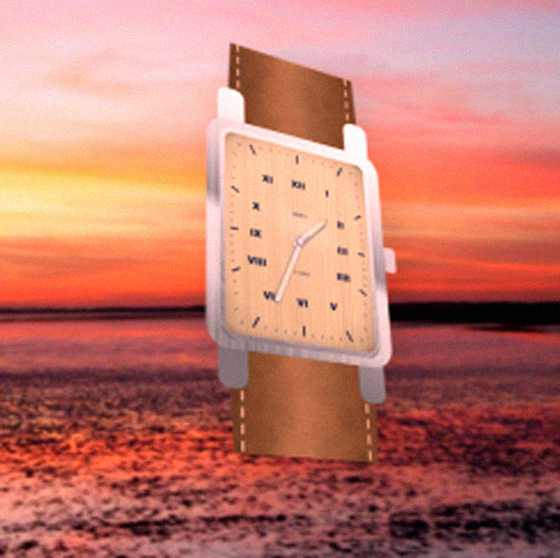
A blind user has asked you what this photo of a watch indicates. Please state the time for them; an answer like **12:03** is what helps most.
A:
**1:34**
